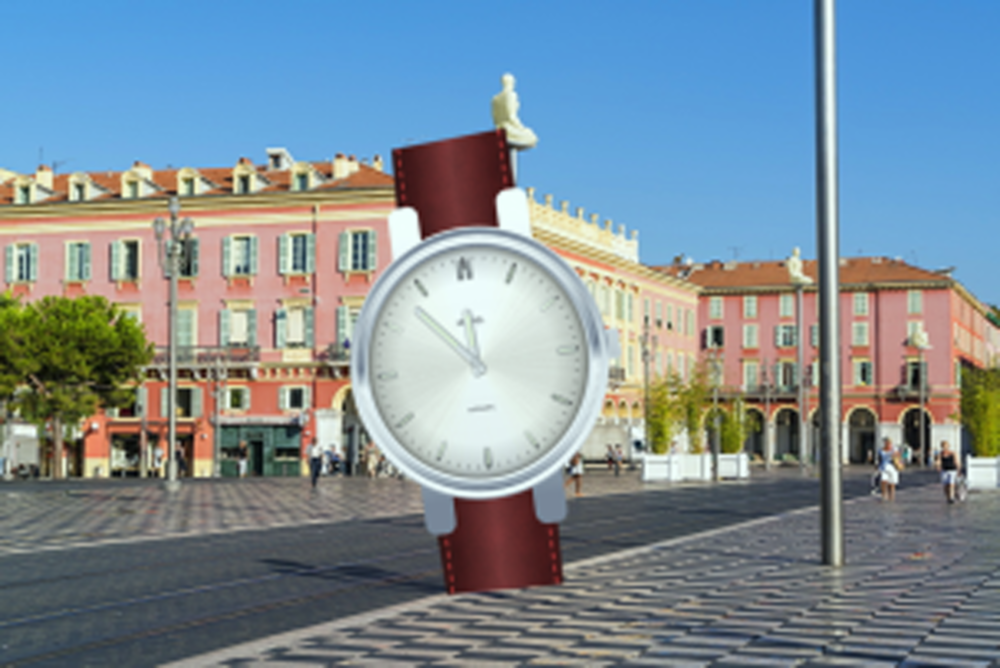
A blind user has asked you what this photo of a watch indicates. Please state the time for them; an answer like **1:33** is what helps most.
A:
**11:53**
